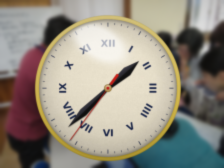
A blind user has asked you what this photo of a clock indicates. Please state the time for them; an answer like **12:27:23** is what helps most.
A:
**1:37:36**
